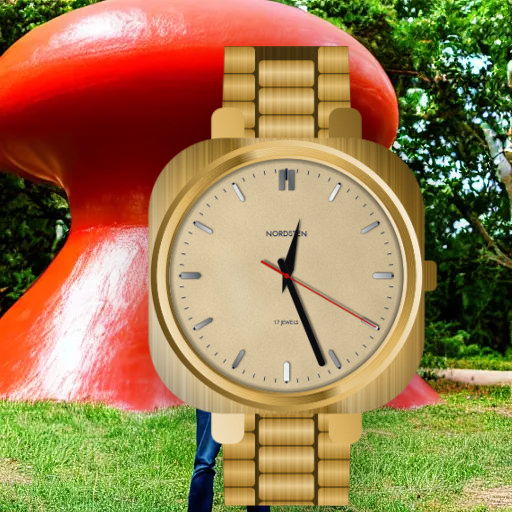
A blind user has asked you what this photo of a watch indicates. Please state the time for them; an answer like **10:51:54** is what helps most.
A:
**12:26:20**
